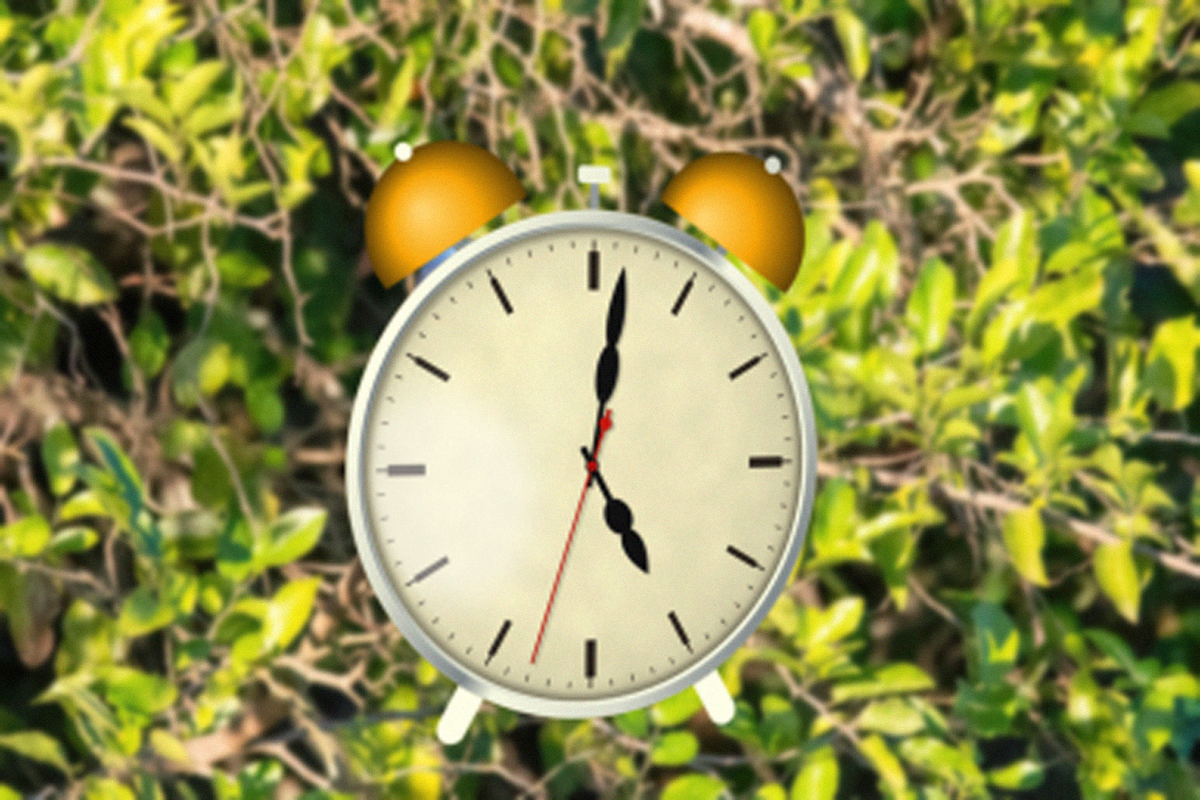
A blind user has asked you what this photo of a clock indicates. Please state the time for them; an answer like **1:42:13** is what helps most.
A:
**5:01:33**
